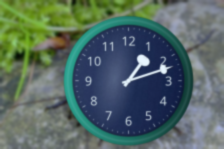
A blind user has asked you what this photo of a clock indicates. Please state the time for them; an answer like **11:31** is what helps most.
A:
**1:12**
